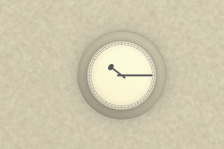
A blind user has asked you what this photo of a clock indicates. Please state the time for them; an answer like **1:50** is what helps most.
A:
**10:15**
